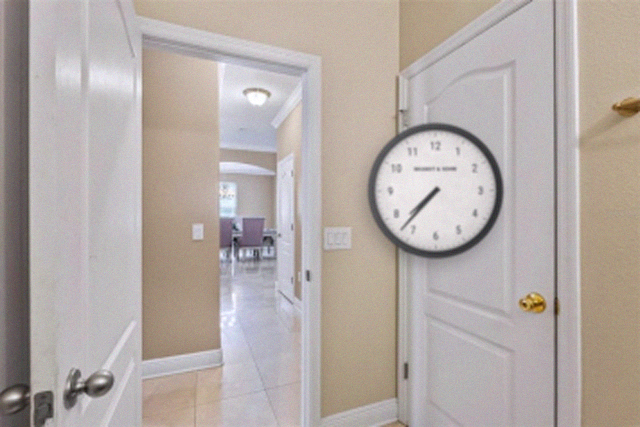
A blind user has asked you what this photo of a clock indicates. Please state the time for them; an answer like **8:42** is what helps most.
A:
**7:37**
